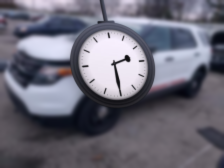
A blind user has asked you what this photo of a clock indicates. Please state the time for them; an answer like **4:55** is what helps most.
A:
**2:30**
